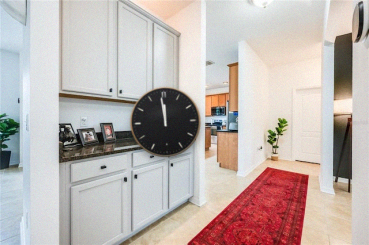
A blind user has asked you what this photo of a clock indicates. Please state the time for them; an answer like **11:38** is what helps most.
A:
**11:59**
